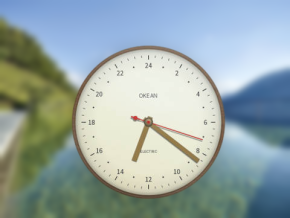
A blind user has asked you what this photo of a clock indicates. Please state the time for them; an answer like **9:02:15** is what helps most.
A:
**13:21:18**
